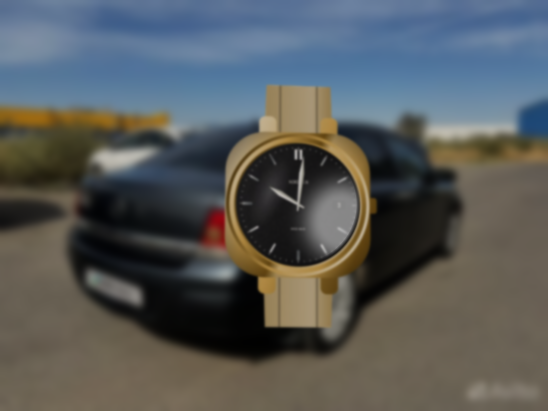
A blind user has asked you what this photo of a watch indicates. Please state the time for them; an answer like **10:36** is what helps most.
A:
**10:01**
